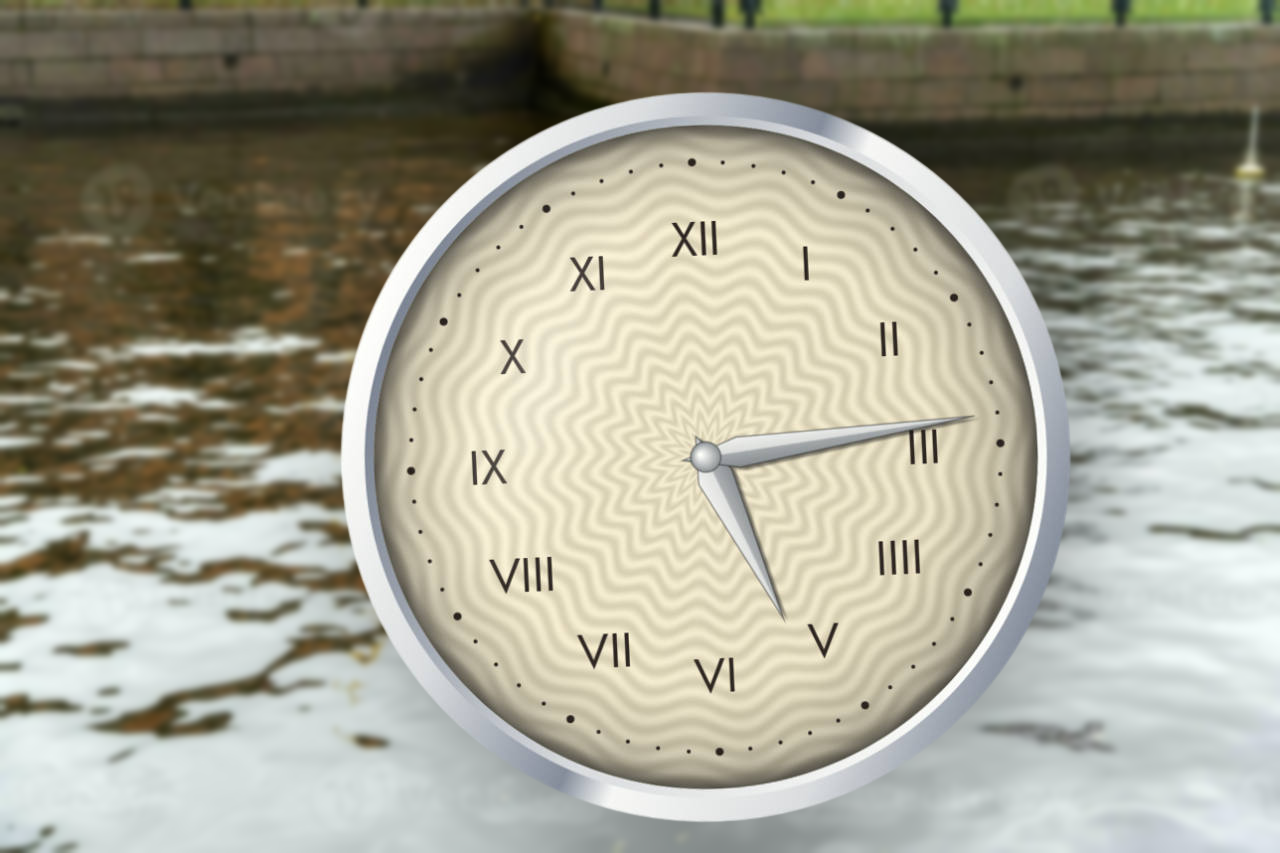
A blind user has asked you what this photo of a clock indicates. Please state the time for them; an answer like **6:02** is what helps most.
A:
**5:14**
